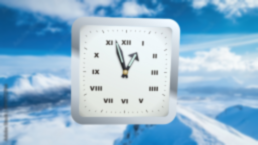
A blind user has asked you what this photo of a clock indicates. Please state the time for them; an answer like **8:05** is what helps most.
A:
**12:57**
